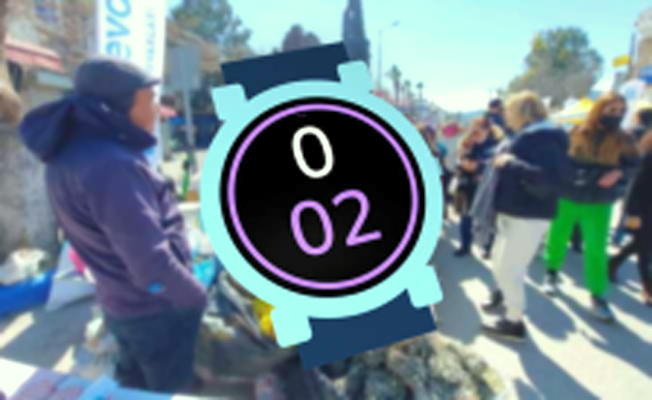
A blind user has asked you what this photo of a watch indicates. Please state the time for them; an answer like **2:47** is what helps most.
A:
**0:02**
